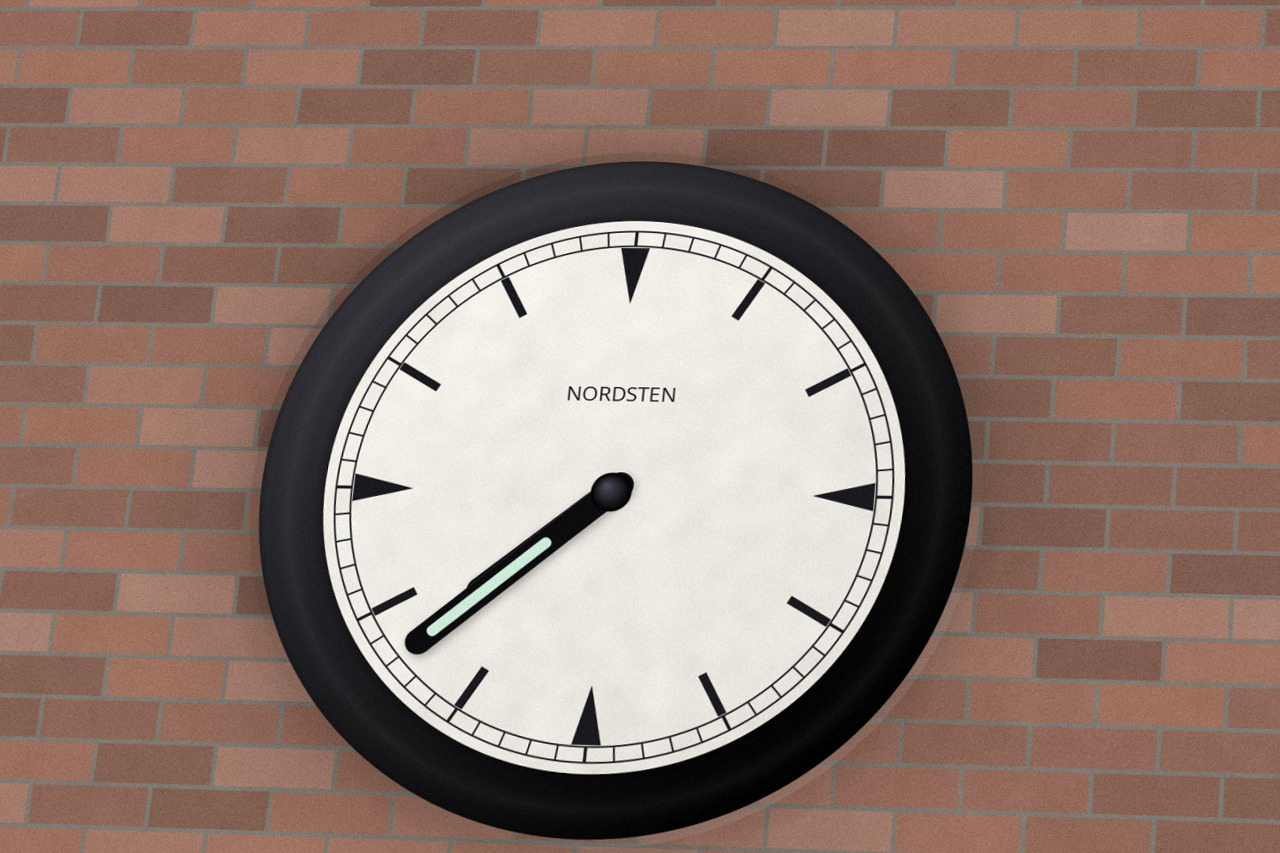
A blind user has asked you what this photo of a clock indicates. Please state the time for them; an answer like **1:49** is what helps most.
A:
**7:38**
